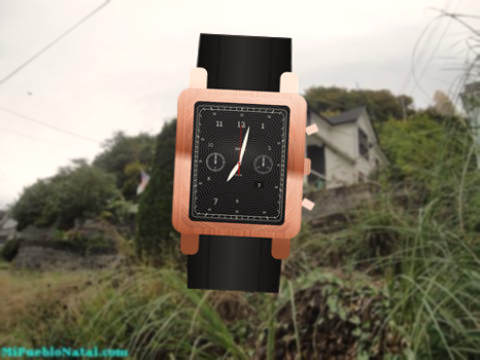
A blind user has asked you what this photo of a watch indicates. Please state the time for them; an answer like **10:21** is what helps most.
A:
**7:02**
